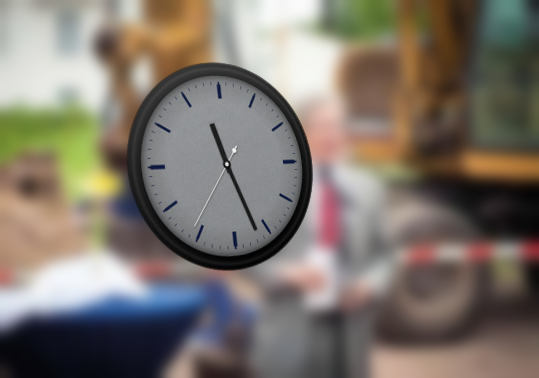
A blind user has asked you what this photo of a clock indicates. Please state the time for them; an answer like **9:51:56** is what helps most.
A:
**11:26:36**
